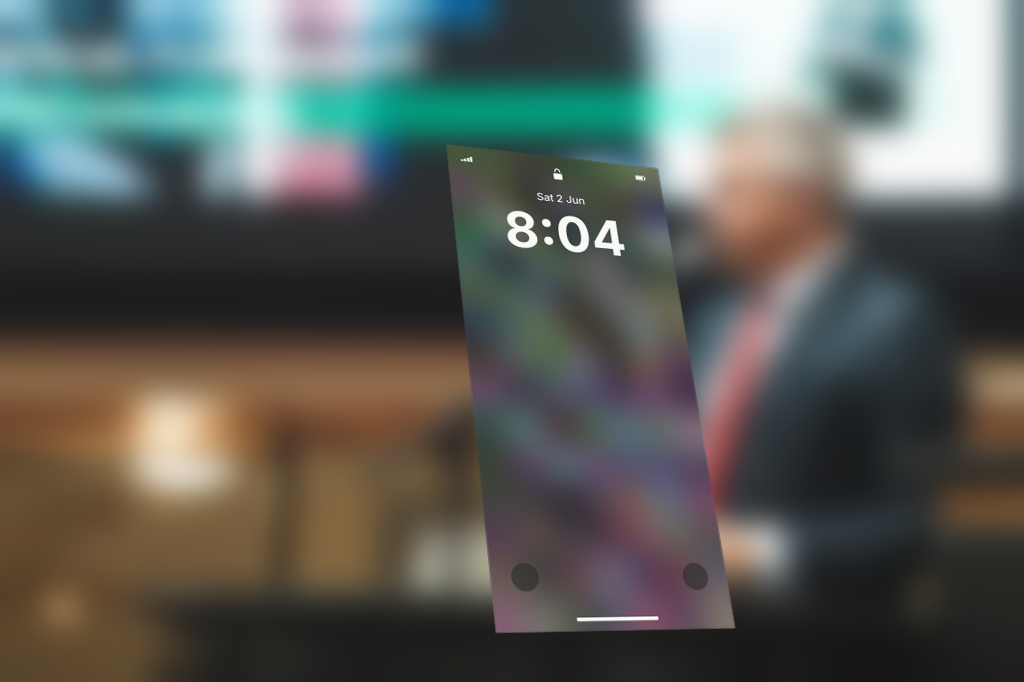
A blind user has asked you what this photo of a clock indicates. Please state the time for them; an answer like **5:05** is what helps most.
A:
**8:04**
